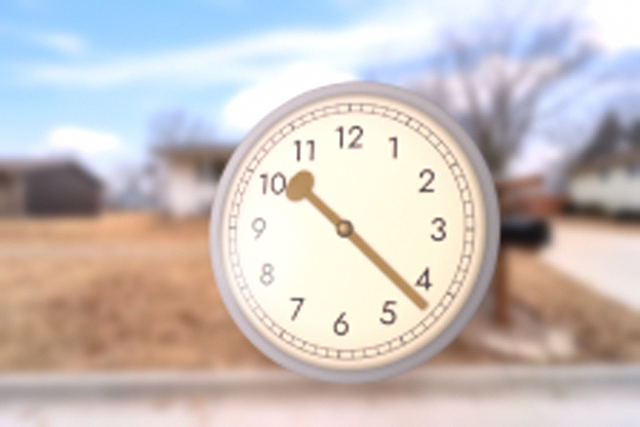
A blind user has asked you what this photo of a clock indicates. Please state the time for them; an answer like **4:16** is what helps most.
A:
**10:22**
